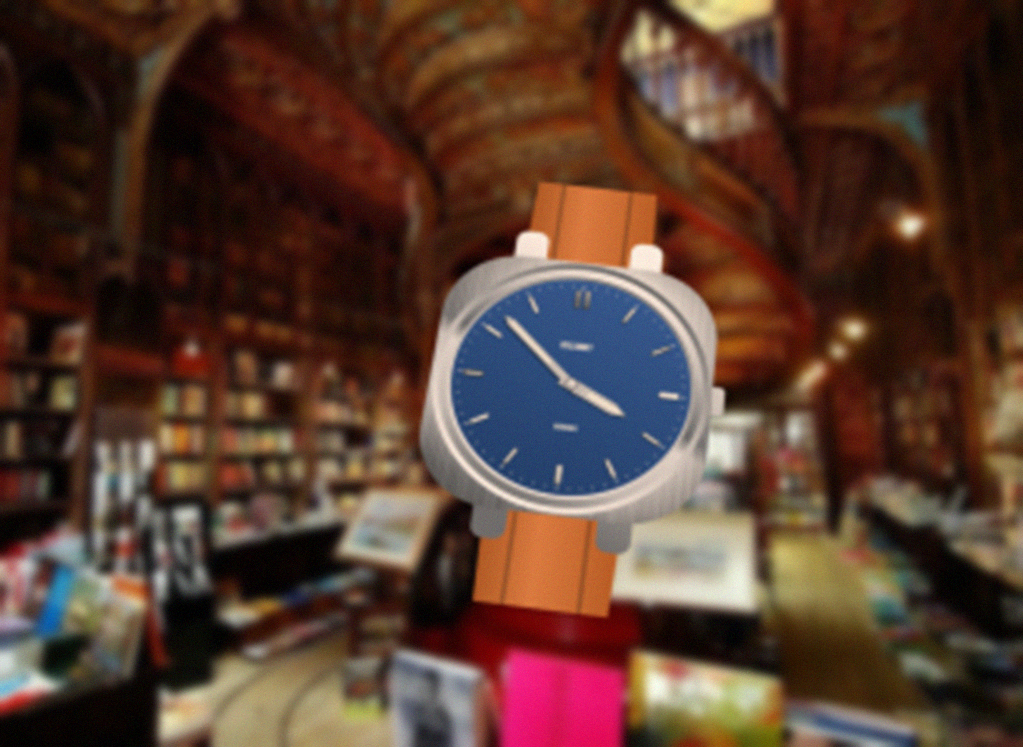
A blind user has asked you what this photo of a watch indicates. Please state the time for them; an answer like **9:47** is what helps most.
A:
**3:52**
